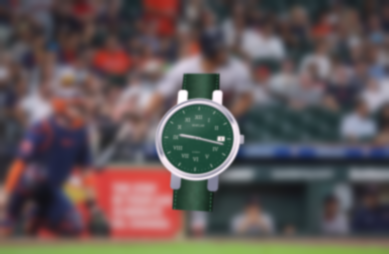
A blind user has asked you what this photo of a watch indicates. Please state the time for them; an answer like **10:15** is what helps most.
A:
**9:17**
